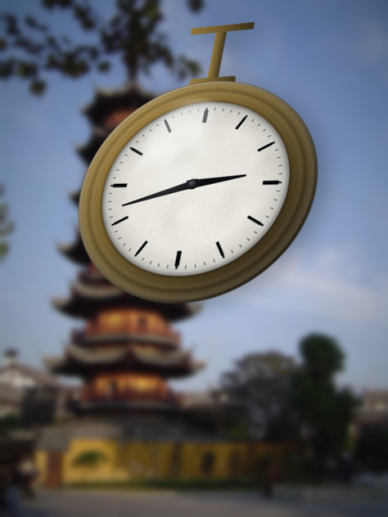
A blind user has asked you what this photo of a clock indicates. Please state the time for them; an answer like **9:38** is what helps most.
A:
**2:42**
